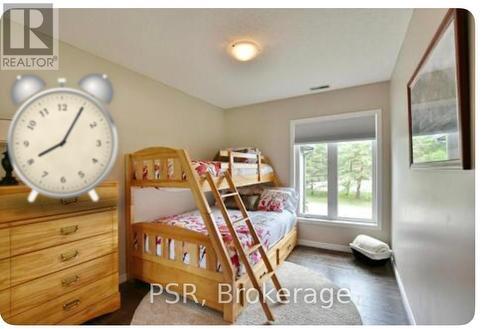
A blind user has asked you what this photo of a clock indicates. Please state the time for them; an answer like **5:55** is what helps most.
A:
**8:05**
